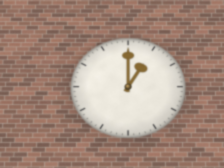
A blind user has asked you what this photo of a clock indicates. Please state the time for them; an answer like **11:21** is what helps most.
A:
**1:00**
